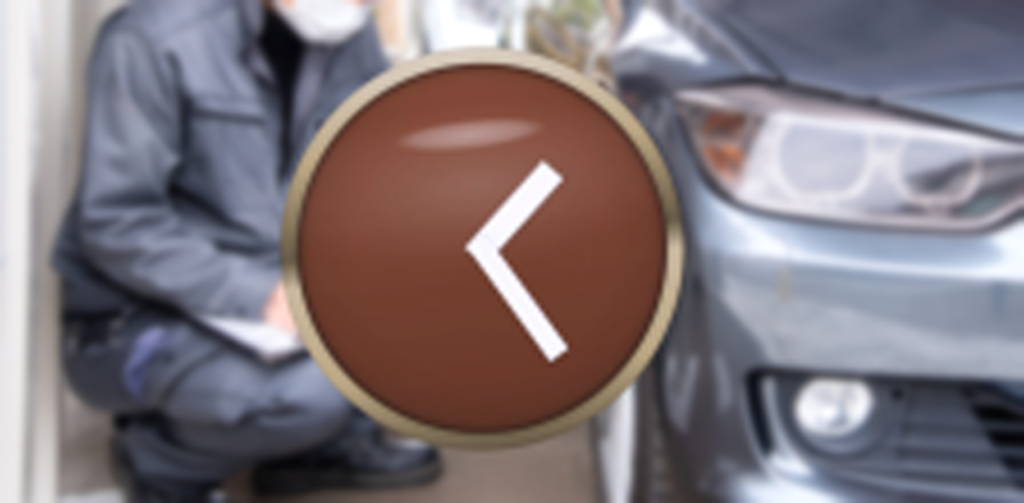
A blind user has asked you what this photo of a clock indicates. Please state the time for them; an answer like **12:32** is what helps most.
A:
**1:24**
